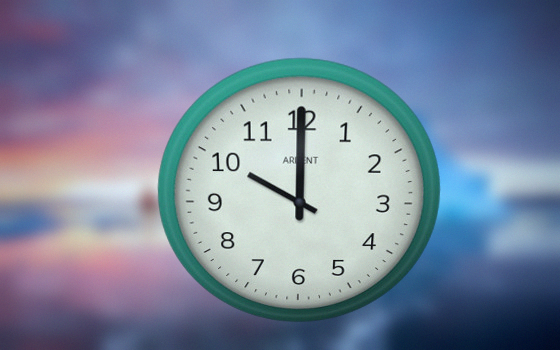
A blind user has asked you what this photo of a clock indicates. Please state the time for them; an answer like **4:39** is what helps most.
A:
**10:00**
